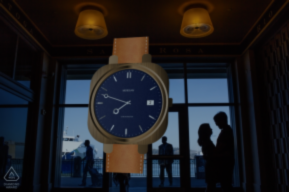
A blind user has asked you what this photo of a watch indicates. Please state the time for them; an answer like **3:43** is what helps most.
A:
**7:48**
